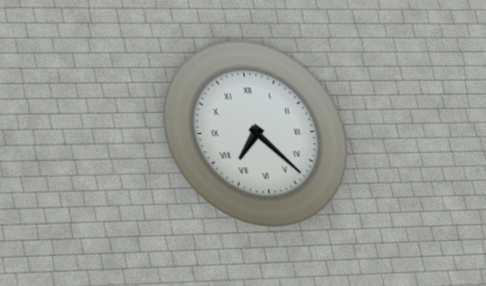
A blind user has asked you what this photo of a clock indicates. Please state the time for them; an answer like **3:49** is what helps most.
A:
**7:23**
